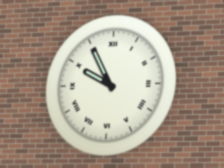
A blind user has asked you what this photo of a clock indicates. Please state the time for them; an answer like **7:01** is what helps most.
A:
**9:55**
